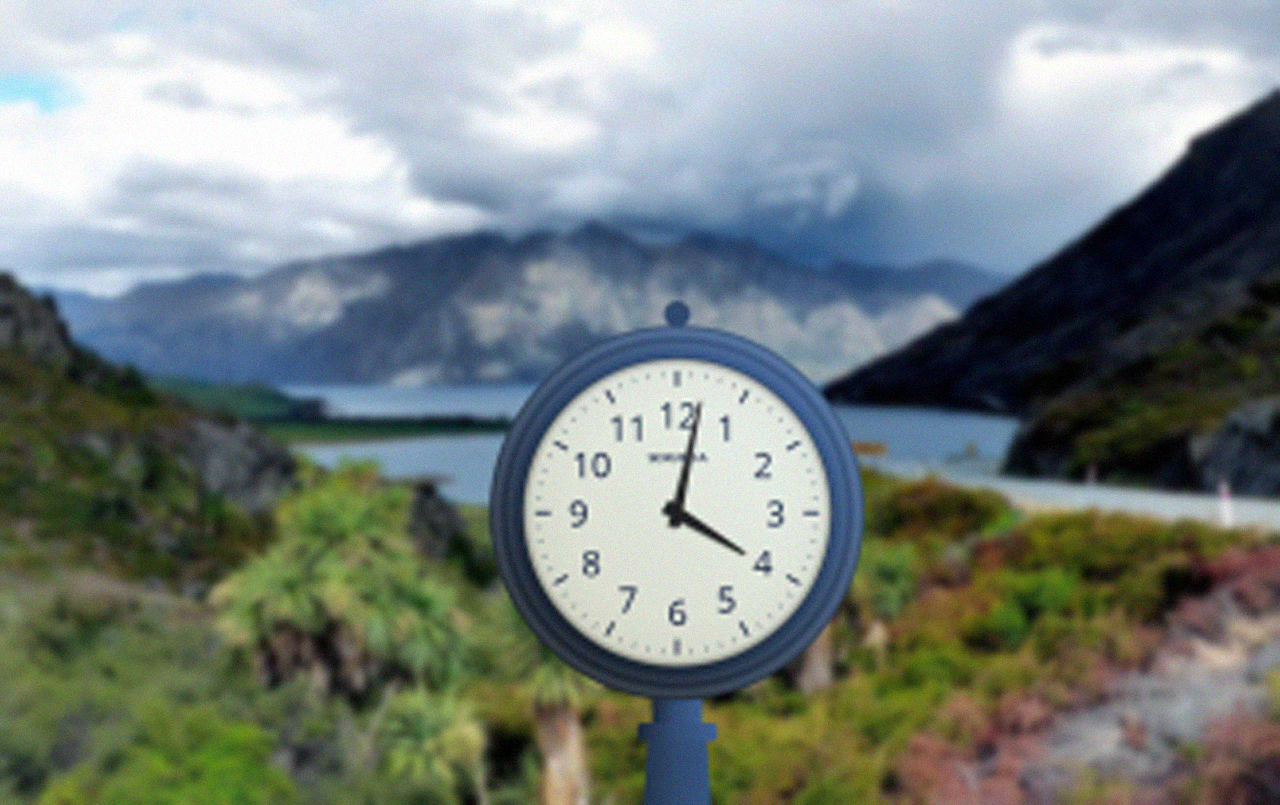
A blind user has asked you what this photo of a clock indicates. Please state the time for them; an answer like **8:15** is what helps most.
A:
**4:02**
